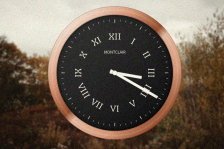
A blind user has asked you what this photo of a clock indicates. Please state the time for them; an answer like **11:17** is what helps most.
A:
**3:20**
